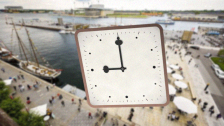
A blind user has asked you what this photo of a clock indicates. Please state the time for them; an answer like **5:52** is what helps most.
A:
**9:00**
